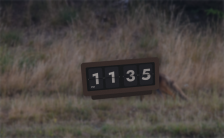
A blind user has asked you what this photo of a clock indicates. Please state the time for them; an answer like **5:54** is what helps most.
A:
**11:35**
